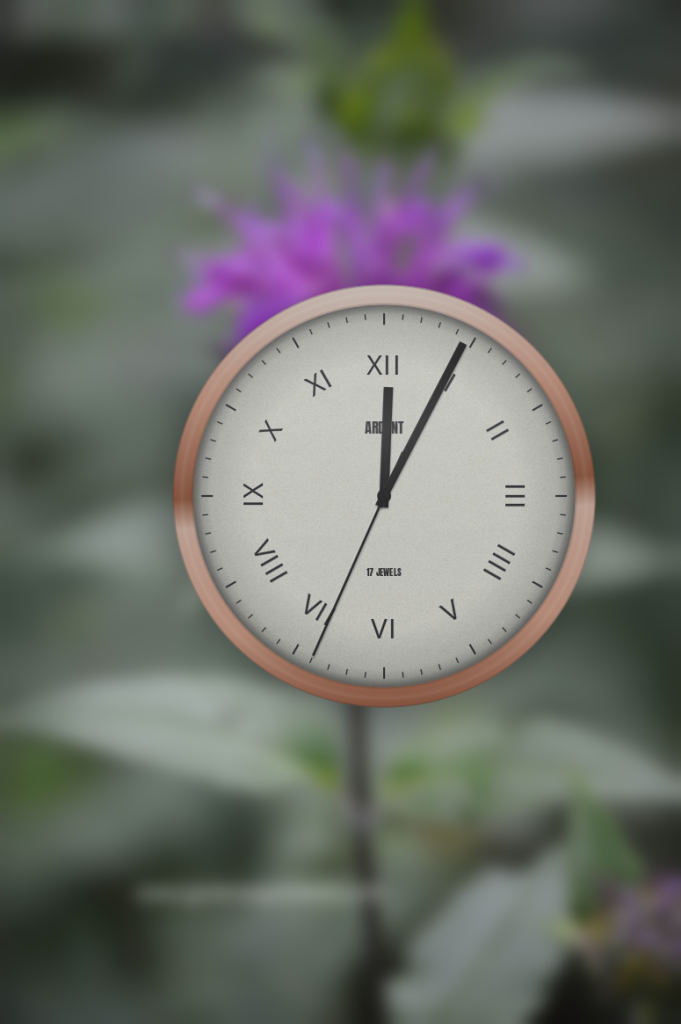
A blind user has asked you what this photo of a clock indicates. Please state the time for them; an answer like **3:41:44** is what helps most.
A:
**12:04:34**
